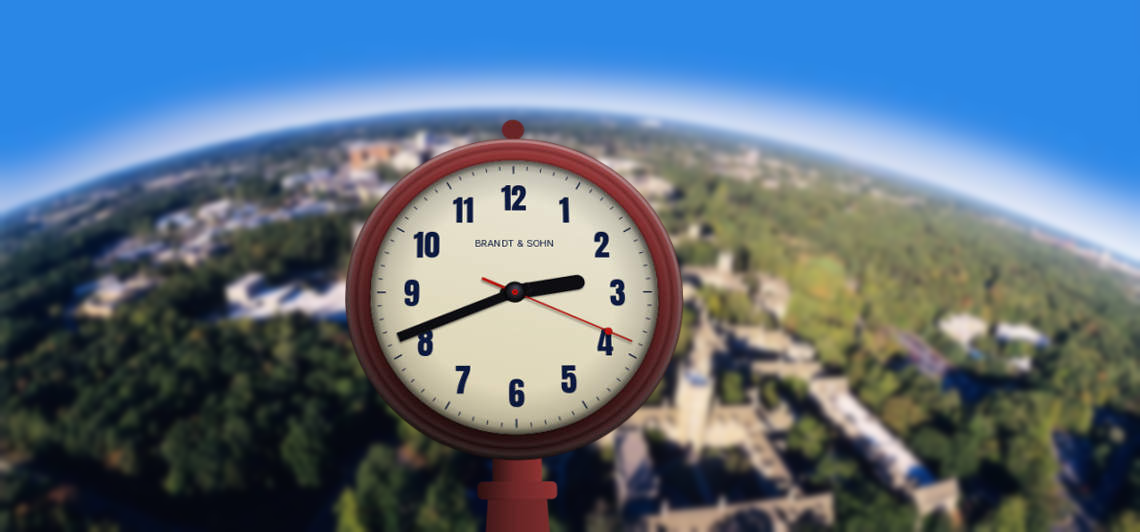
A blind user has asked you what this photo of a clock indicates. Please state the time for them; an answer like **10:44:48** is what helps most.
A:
**2:41:19**
